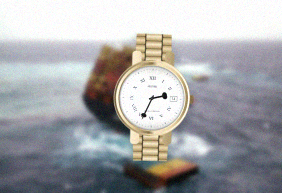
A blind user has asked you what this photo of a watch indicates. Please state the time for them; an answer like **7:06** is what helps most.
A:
**2:34**
